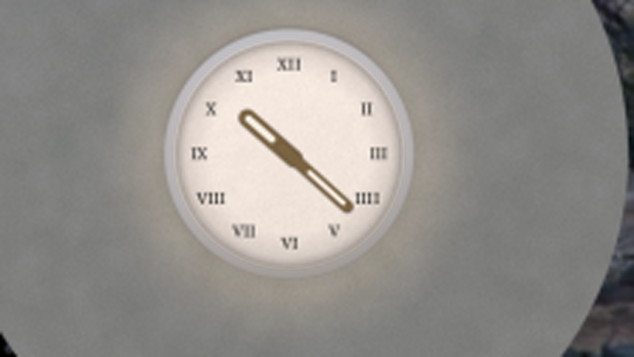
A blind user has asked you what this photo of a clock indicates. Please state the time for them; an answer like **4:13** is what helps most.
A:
**10:22**
